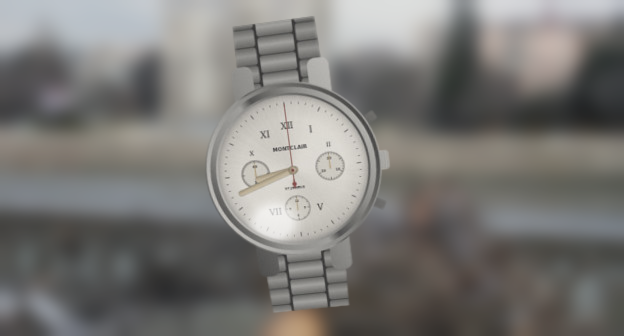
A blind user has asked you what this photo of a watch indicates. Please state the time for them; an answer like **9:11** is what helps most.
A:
**8:42**
